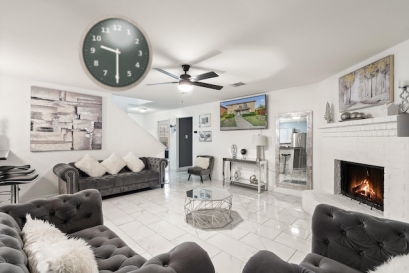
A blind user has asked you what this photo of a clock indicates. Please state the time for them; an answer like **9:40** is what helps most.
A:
**9:30**
